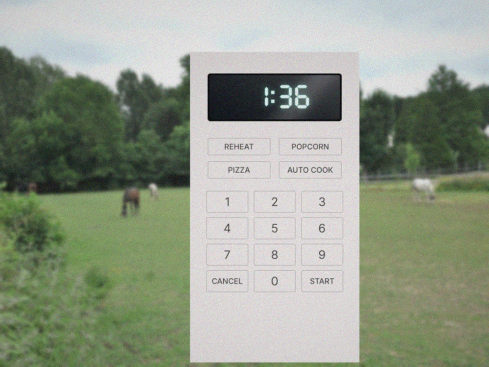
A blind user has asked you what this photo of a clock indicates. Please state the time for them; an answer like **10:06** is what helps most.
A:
**1:36**
